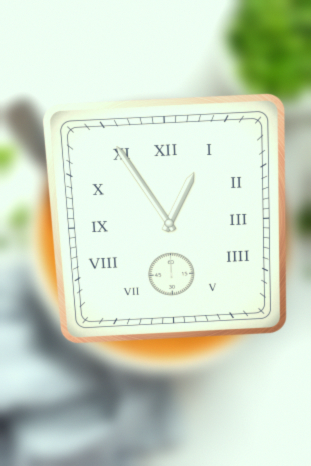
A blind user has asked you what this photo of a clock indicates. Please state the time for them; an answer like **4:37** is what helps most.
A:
**12:55**
